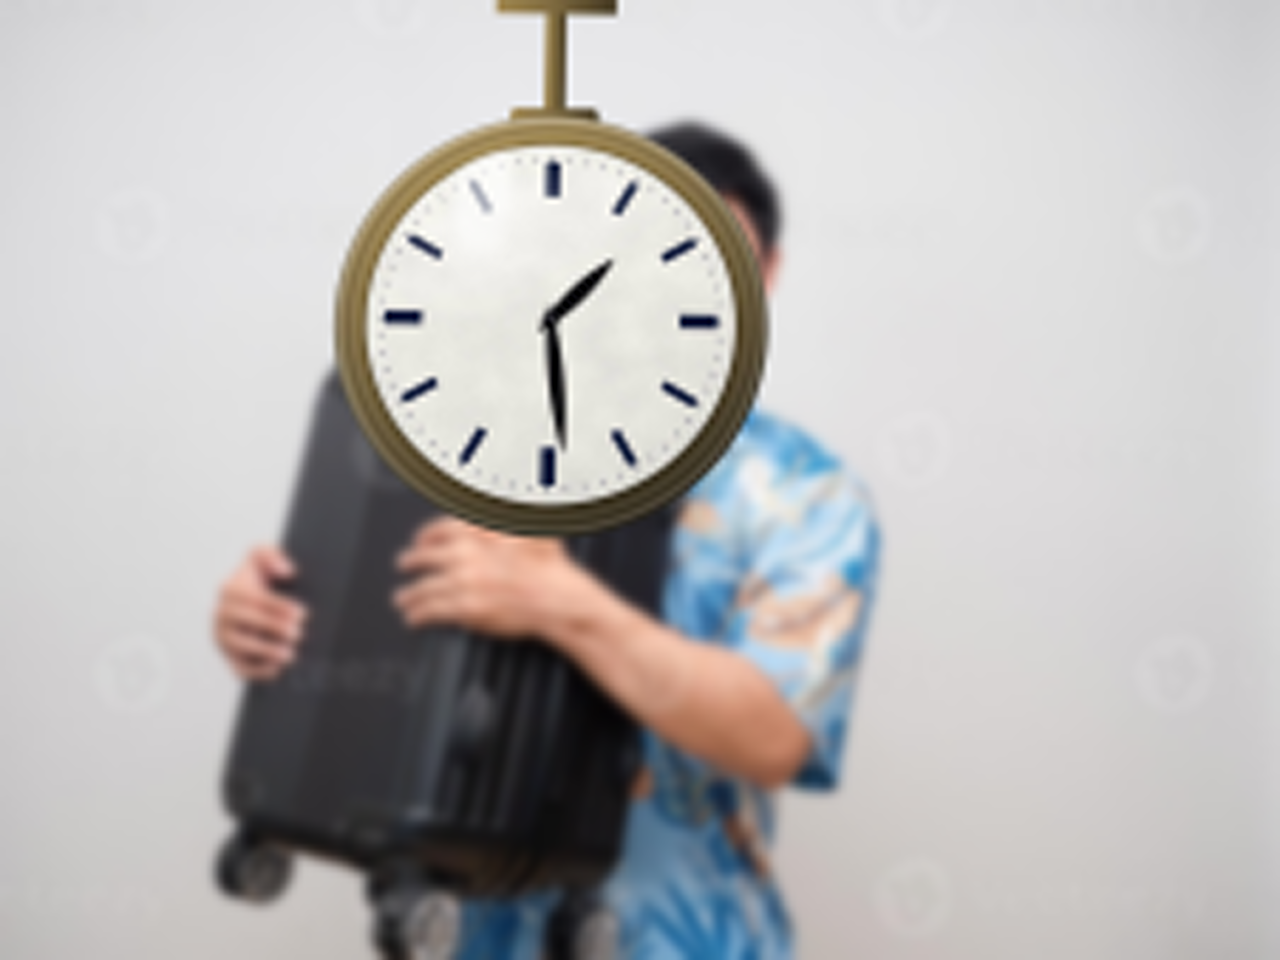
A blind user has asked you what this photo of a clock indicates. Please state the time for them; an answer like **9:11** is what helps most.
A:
**1:29**
